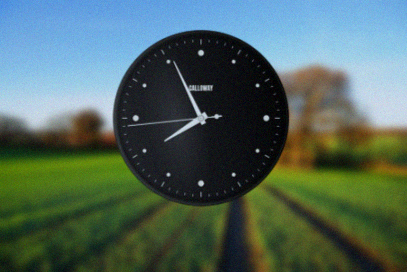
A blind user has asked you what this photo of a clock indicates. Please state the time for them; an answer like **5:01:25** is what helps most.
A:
**7:55:44**
